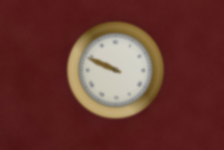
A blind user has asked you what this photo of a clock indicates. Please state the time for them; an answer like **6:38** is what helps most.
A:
**9:49**
